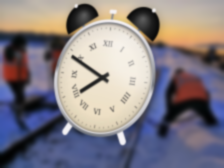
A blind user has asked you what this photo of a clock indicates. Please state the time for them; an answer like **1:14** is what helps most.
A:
**7:49**
